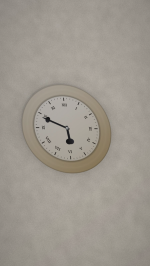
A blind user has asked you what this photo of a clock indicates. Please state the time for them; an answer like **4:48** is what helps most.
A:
**5:49**
